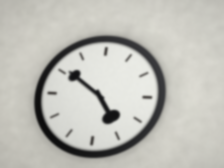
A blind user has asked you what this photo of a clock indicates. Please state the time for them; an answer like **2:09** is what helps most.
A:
**4:51**
